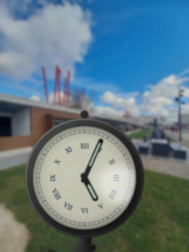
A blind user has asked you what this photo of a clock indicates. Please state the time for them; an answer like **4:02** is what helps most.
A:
**5:04**
